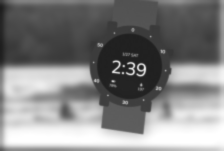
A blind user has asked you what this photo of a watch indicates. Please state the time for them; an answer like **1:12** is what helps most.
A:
**2:39**
